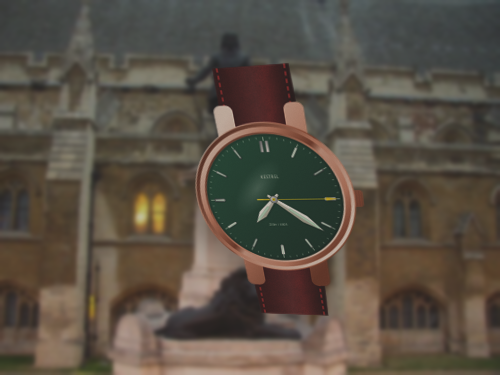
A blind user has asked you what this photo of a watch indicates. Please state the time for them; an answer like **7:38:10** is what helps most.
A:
**7:21:15**
